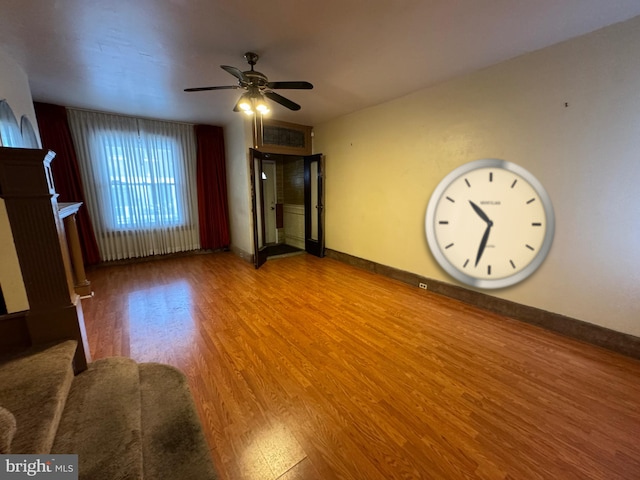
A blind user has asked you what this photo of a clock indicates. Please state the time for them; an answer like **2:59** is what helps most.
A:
**10:33**
